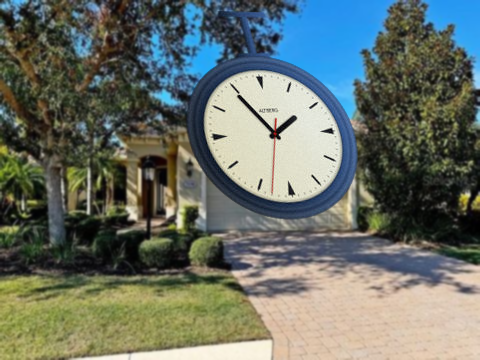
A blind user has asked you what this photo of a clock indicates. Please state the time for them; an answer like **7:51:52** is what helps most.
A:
**1:54:33**
